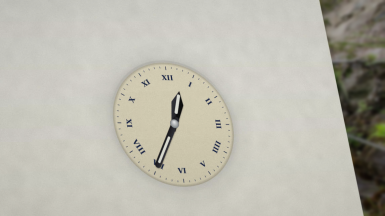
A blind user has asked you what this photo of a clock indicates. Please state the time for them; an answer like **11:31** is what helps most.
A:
**12:35**
